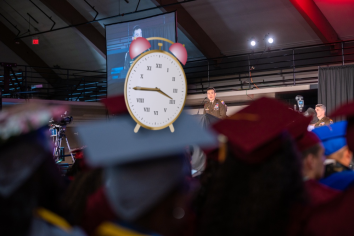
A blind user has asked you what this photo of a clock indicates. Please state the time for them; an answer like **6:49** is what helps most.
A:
**3:45**
